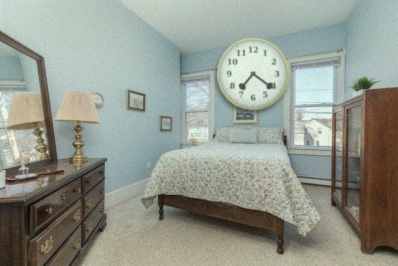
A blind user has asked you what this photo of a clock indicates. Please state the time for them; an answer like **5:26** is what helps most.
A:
**7:21**
